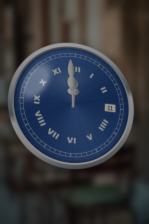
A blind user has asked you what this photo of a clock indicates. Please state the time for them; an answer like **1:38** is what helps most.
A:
**11:59**
